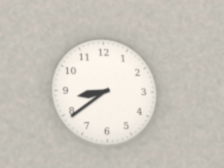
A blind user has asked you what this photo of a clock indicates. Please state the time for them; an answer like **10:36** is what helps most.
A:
**8:39**
